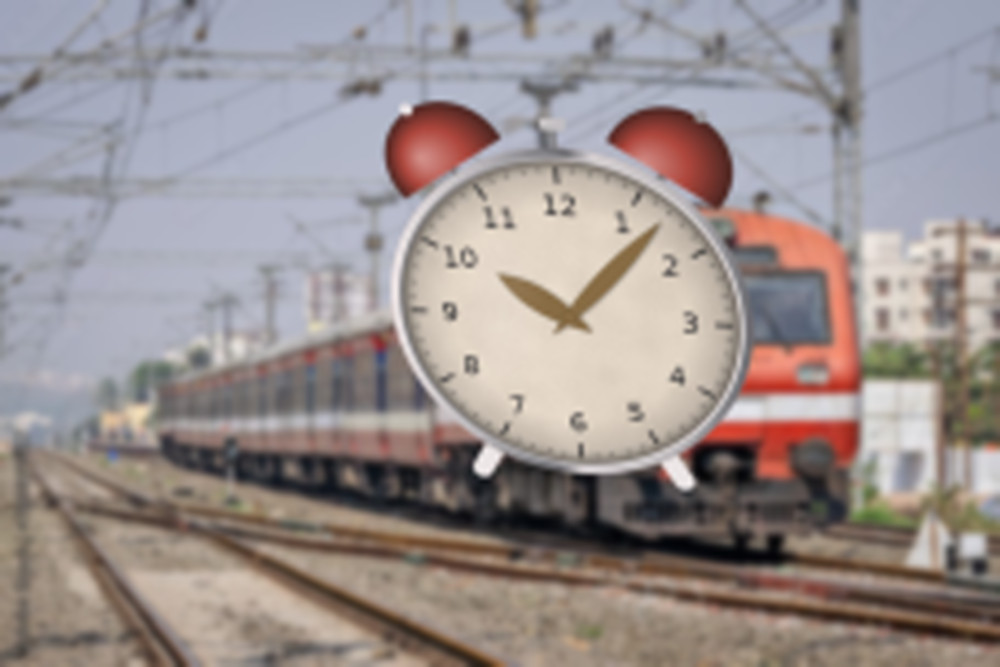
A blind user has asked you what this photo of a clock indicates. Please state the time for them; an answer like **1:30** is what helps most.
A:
**10:07**
